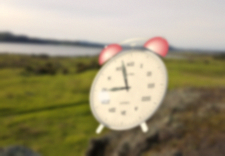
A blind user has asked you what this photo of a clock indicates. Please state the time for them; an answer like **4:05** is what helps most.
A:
**8:57**
